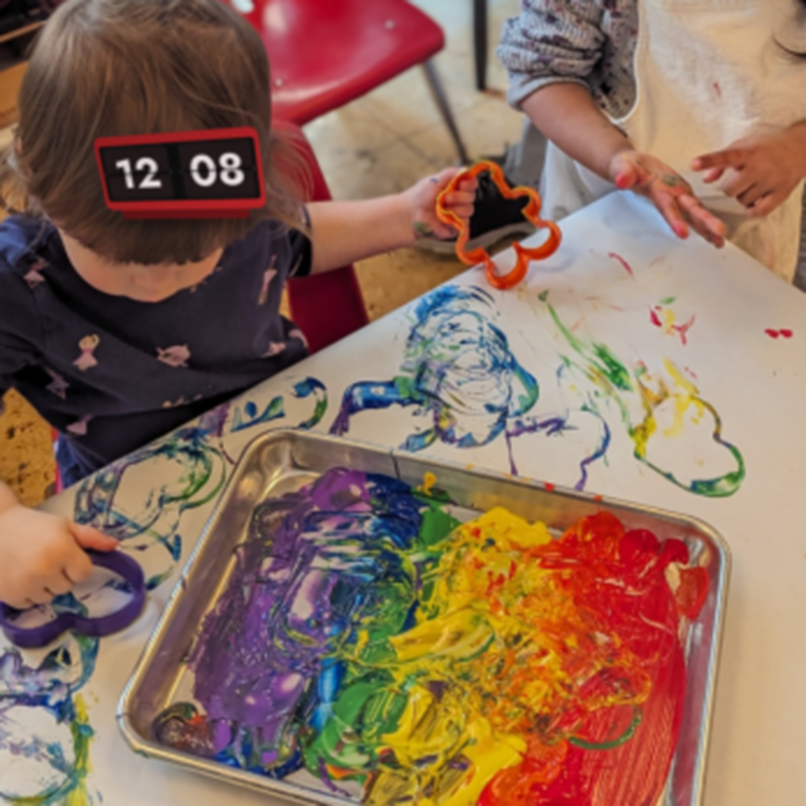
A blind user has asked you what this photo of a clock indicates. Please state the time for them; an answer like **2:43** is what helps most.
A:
**12:08**
